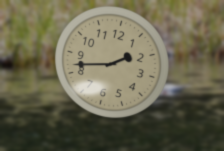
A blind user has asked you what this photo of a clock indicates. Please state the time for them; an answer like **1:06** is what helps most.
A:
**1:42**
